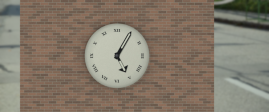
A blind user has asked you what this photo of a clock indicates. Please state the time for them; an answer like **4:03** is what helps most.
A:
**5:05**
